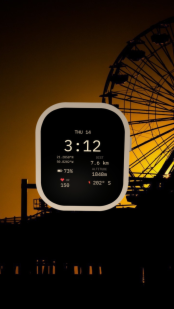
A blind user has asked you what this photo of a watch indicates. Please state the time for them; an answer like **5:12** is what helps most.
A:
**3:12**
